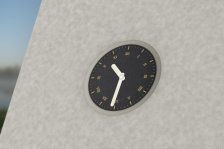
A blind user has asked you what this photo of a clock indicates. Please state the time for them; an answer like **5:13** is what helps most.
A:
**10:31**
